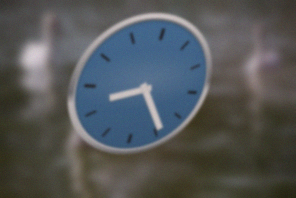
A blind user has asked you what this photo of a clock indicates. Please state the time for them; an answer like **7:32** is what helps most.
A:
**8:24**
